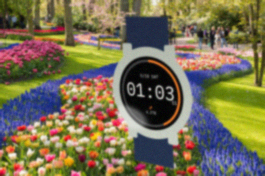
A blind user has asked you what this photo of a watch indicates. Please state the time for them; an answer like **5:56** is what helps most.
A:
**1:03**
